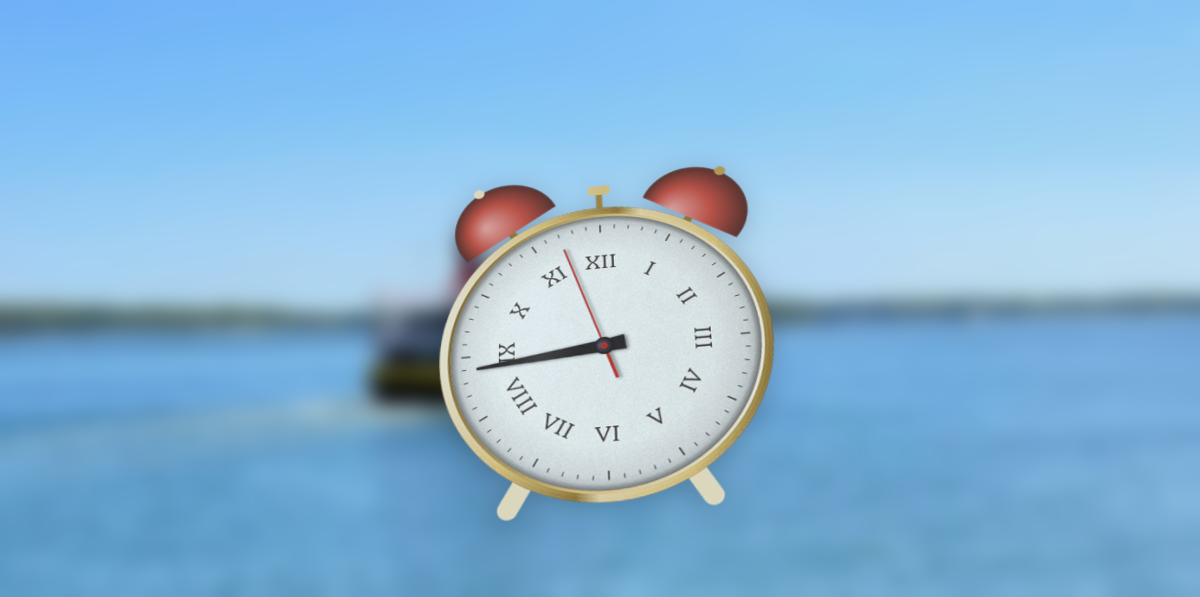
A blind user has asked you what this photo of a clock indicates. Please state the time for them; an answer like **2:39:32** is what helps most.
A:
**8:43:57**
